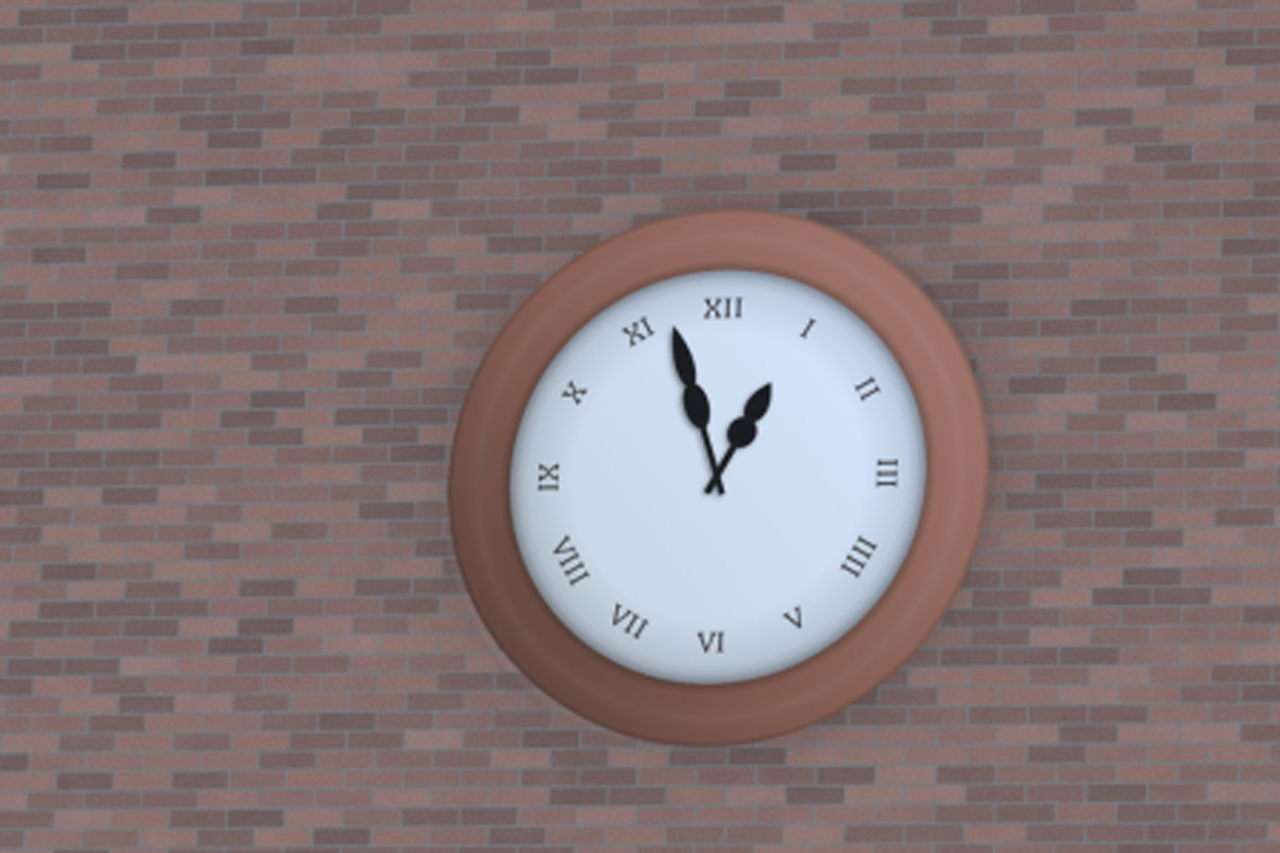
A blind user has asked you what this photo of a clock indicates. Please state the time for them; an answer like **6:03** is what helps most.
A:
**12:57**
